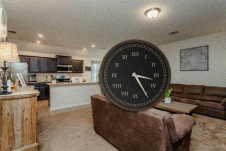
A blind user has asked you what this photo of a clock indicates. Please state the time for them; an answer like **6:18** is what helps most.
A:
**3:25**
